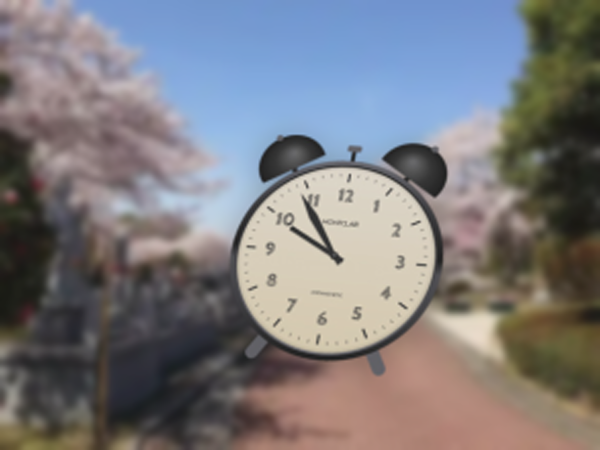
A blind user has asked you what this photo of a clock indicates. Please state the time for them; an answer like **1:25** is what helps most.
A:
**9:54**
